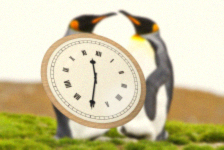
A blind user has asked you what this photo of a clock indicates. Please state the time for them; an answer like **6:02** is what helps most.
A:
**11:30**
